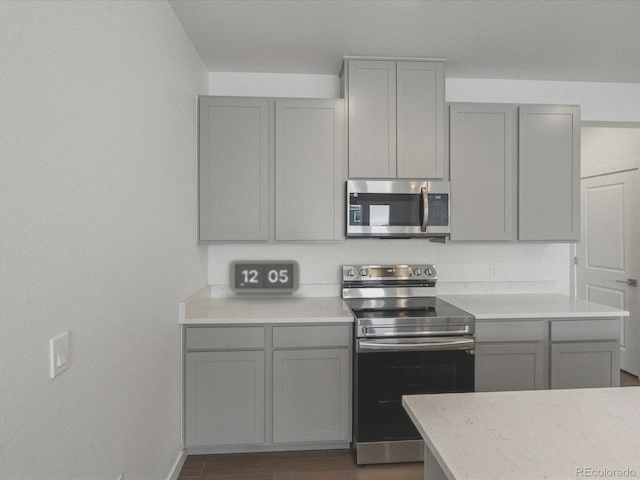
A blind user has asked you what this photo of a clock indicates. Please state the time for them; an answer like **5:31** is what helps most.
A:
**12:05**
